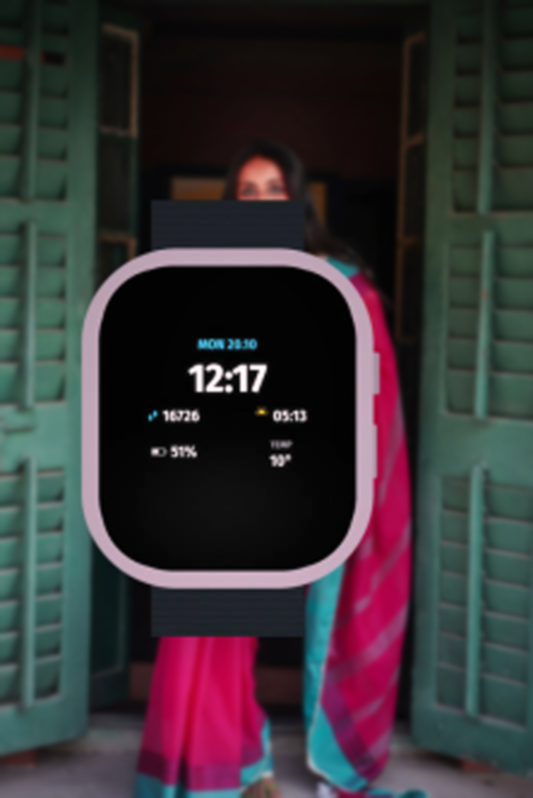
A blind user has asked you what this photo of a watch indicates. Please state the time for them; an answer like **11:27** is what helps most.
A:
**12:17**
